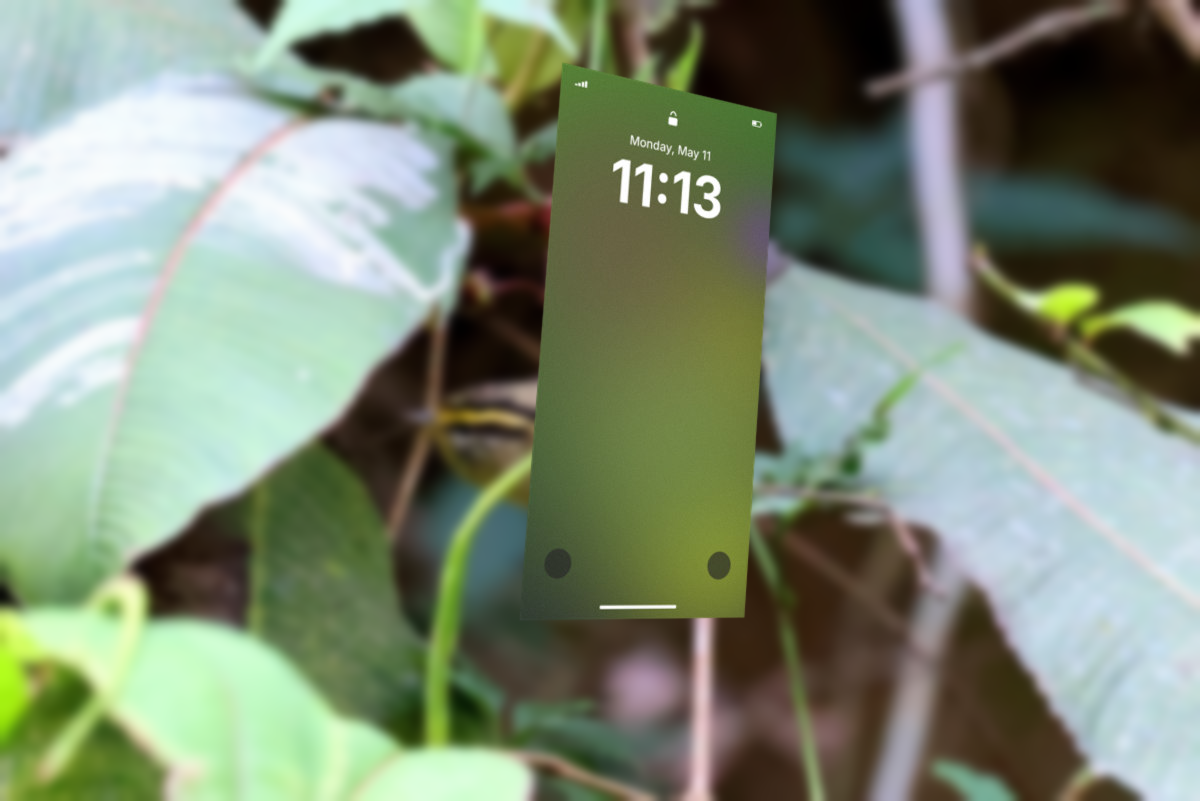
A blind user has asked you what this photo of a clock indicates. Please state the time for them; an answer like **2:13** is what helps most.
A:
**11:13**
